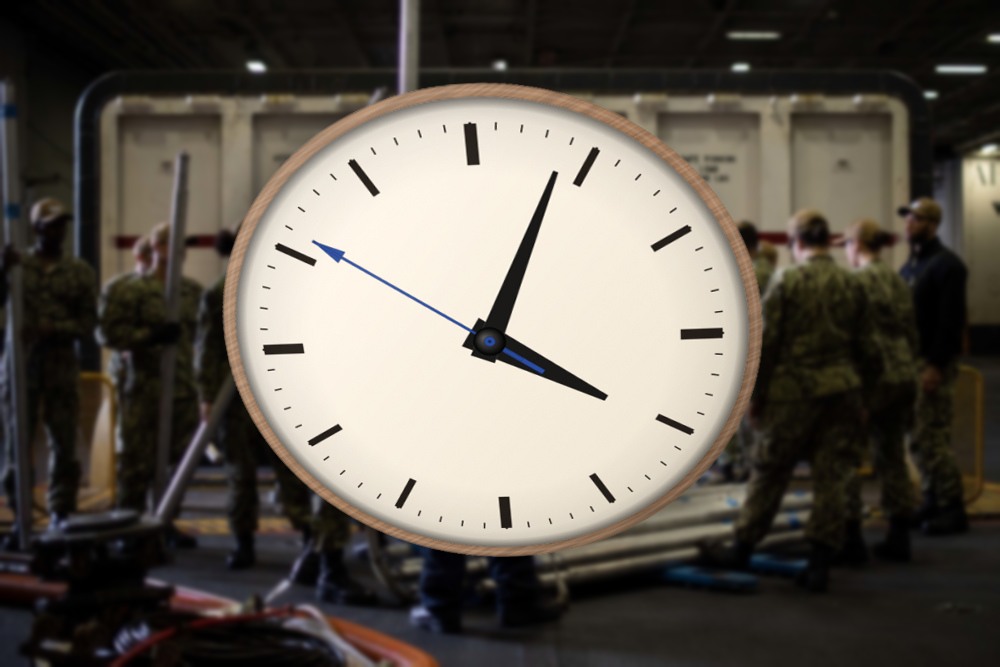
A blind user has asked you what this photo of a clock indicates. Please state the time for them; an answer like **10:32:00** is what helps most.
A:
**4:03:51**
